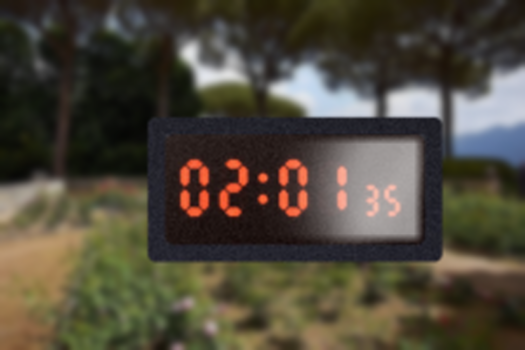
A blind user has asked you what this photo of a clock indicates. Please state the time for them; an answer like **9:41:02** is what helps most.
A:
**2:01:35**
